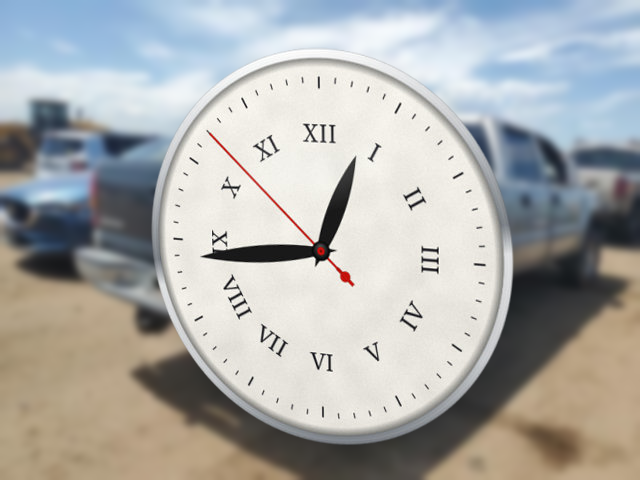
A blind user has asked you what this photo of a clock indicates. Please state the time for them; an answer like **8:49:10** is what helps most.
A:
**12:43:52**
